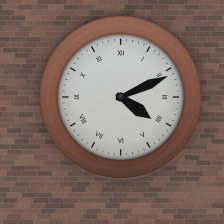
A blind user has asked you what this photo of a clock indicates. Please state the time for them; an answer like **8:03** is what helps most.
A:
**4:11**
